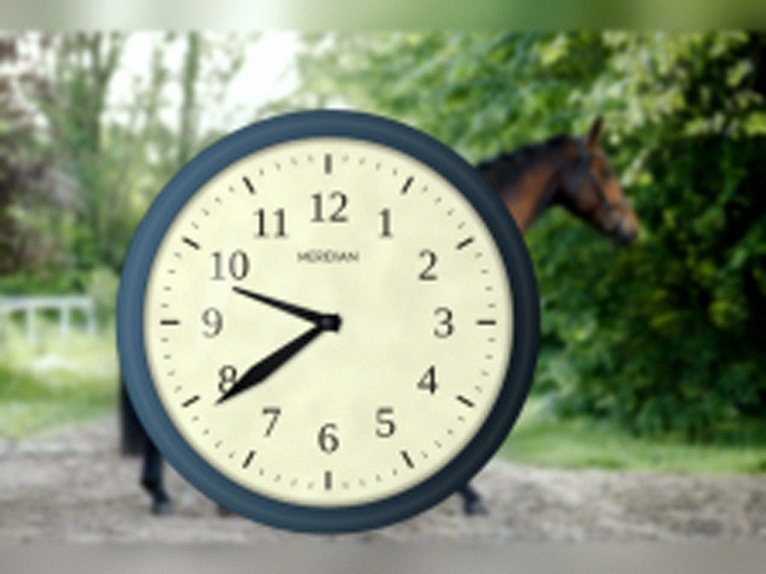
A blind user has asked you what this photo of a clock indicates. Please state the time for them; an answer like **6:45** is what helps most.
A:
**9:39**
